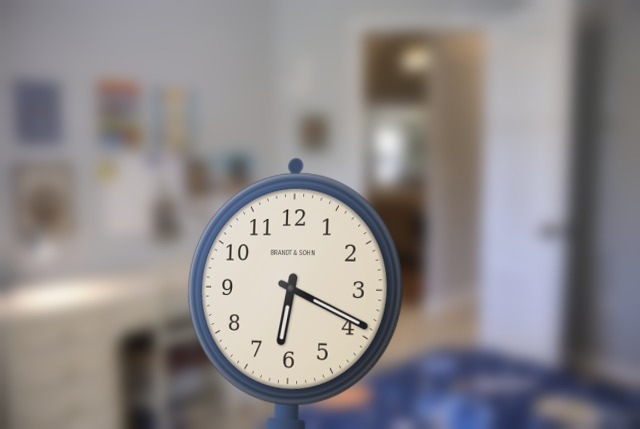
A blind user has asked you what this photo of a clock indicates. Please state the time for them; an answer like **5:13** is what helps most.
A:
**6:19**
